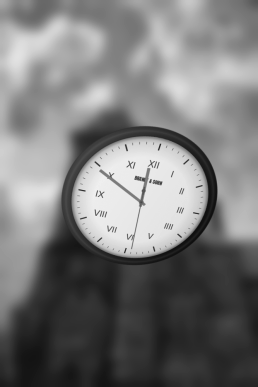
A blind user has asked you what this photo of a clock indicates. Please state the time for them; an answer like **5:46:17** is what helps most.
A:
**11:49:29**
